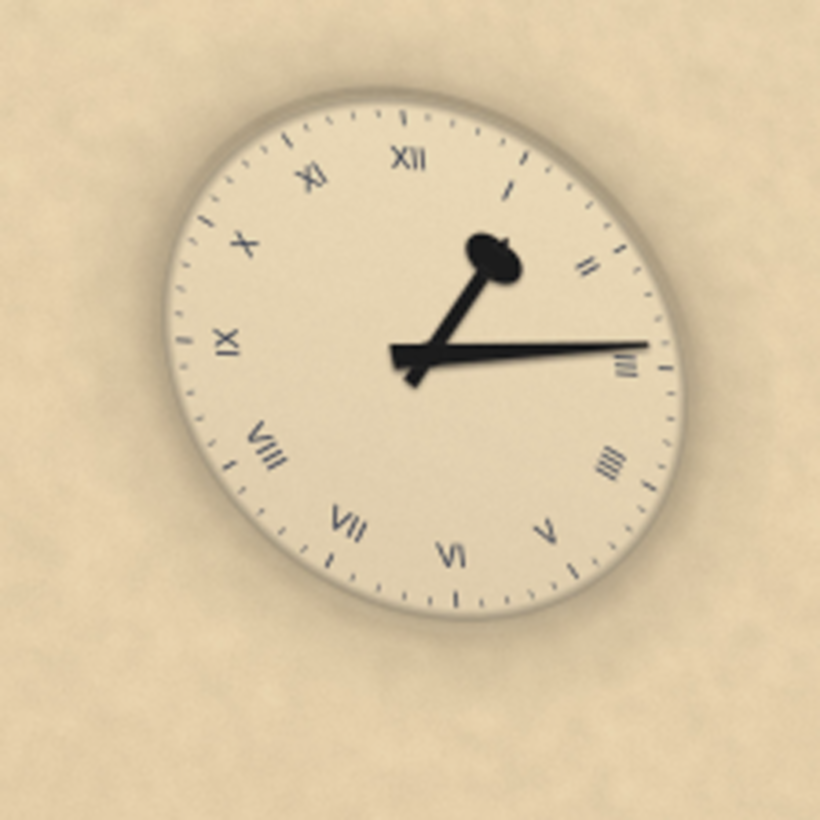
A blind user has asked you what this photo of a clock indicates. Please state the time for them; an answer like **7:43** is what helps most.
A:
**1:14**
